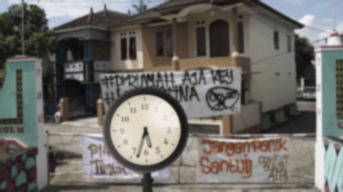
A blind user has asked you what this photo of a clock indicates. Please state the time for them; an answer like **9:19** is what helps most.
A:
**5:33**
